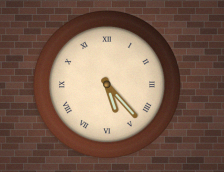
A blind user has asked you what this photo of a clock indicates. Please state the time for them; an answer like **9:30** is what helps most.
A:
**5:23**
